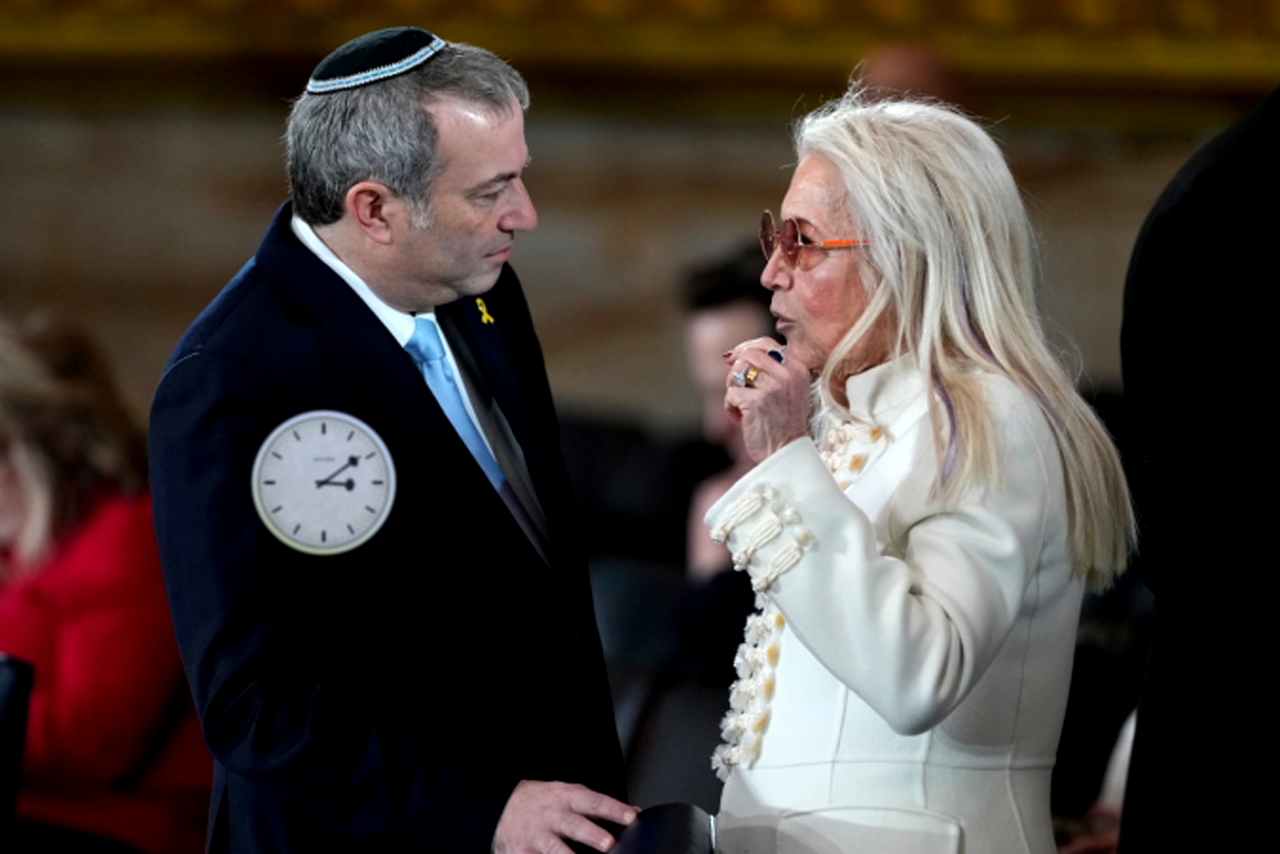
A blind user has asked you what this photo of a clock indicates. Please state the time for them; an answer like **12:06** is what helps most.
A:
**3:09**
